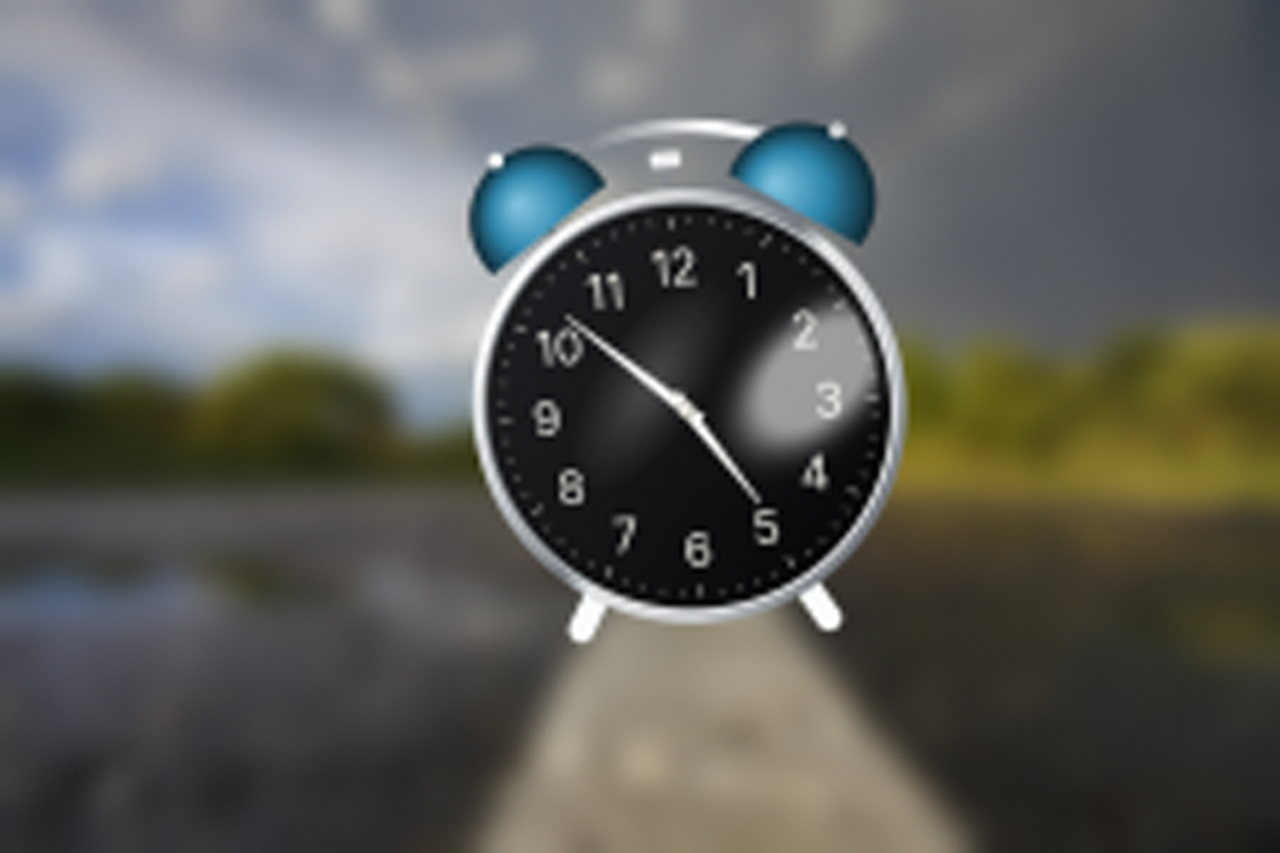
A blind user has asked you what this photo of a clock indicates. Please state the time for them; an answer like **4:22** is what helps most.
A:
**4:52**
